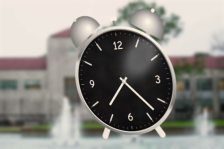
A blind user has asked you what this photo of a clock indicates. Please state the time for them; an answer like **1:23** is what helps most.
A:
**7:23**
